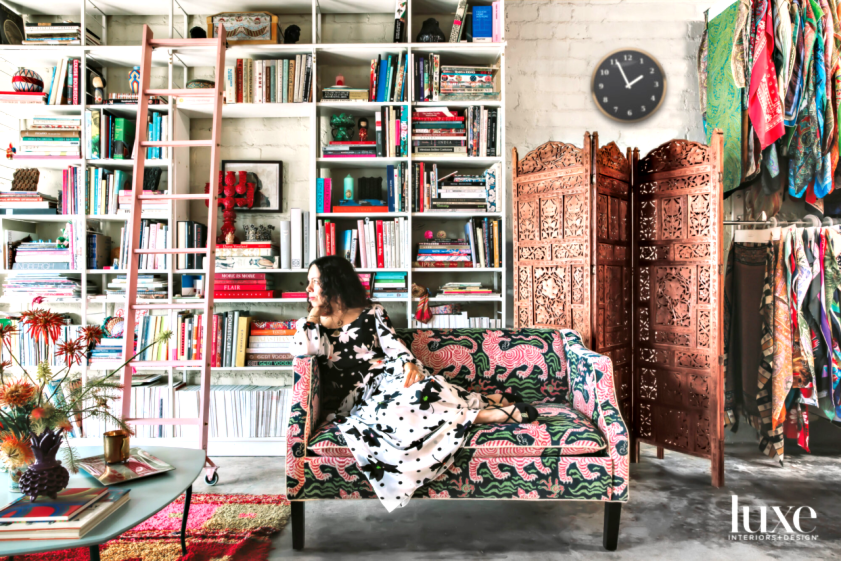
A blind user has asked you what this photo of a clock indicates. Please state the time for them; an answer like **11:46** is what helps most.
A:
**1:56**
